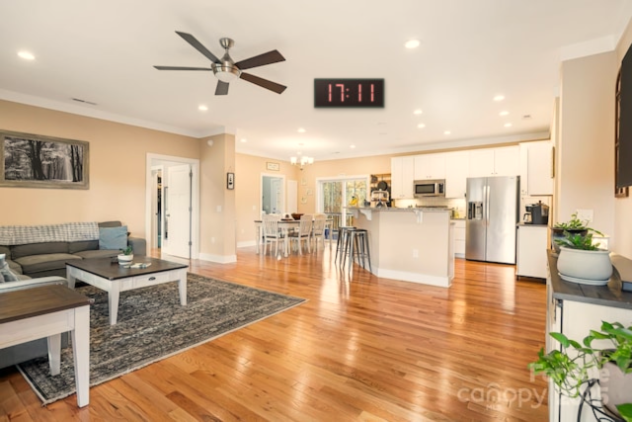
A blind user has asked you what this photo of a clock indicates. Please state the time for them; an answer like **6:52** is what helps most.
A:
**17:11**
